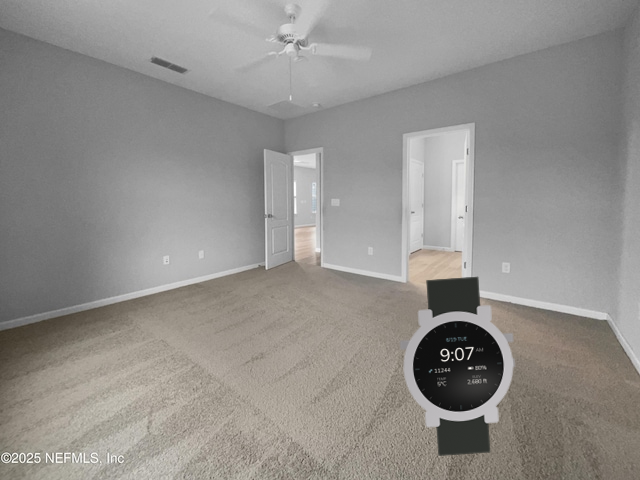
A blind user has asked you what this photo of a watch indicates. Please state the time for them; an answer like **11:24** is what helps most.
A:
**9:07**
